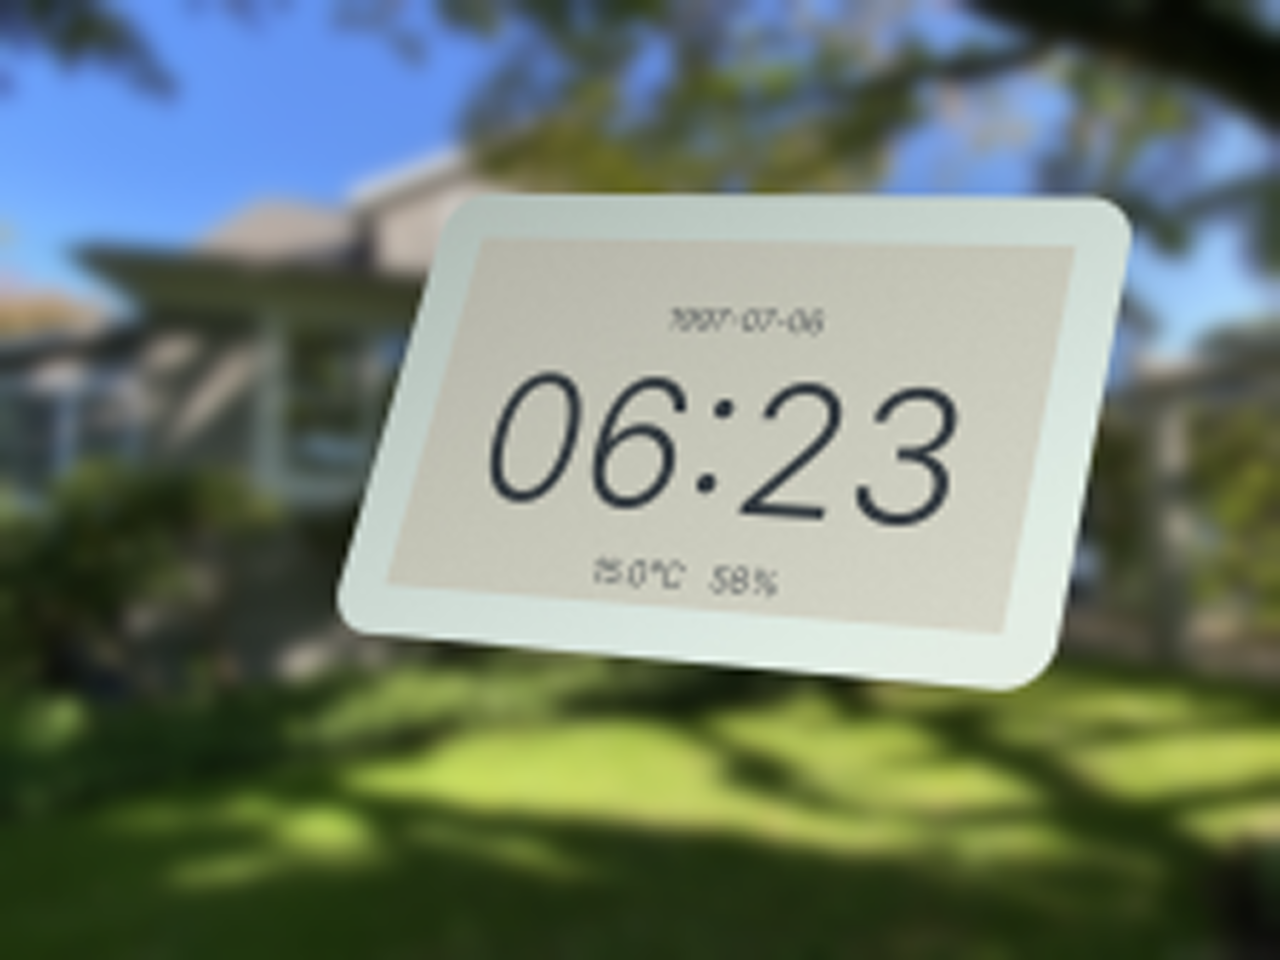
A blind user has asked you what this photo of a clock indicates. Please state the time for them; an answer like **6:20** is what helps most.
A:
**6:23**
